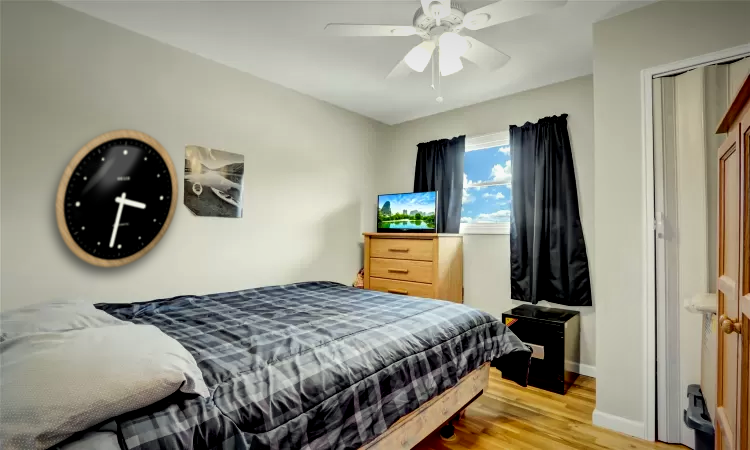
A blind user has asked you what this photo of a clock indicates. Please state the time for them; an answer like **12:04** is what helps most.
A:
**3:32**
